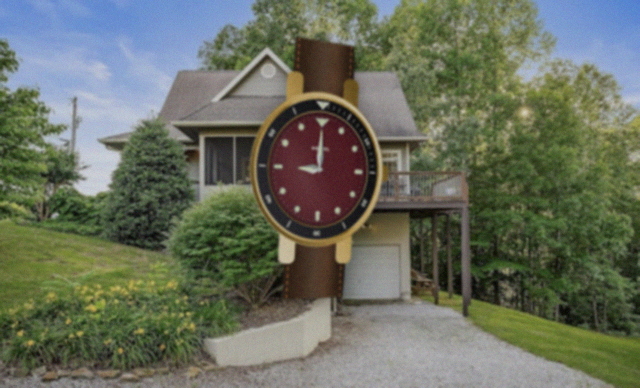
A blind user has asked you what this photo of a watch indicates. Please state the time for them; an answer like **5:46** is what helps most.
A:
**9:00**
